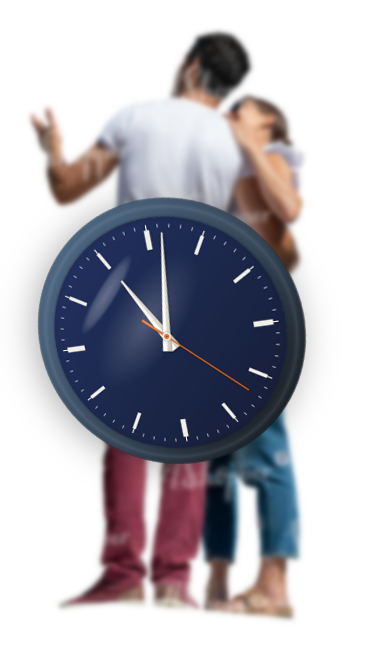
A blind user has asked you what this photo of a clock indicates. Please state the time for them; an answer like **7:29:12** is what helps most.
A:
**11:01:22**
